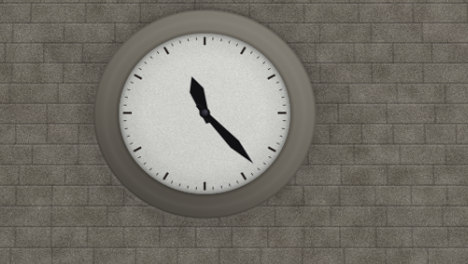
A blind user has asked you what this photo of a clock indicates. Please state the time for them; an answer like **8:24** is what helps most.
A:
**11:23**
